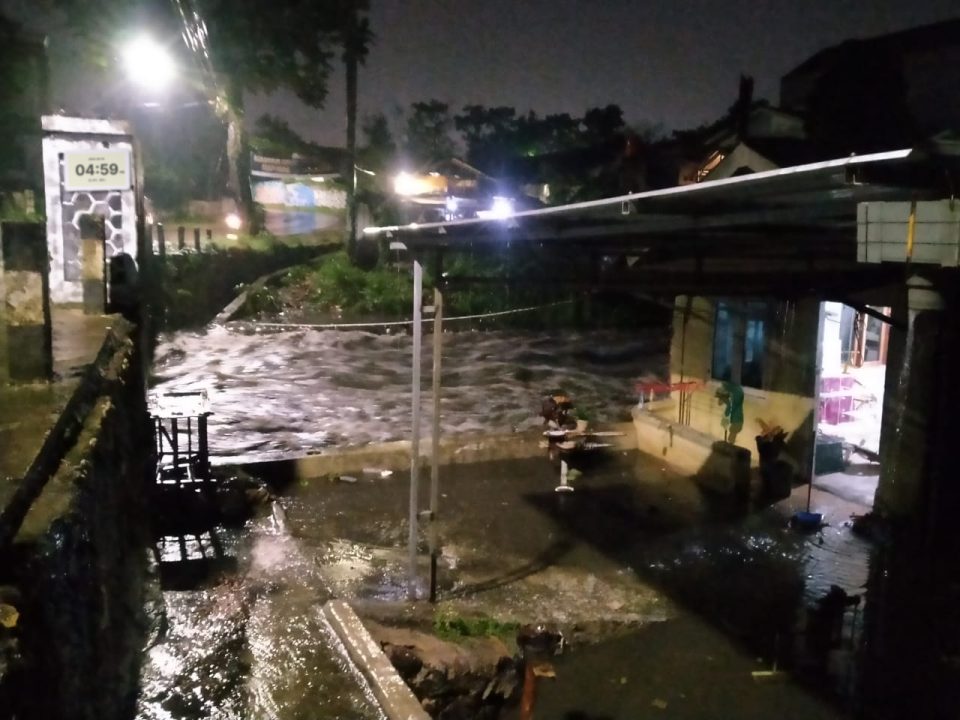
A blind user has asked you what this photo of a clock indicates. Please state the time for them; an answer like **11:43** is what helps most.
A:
**4:59**
